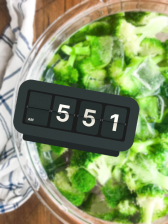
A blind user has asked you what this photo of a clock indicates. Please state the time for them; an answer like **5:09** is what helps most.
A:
**5:51**
